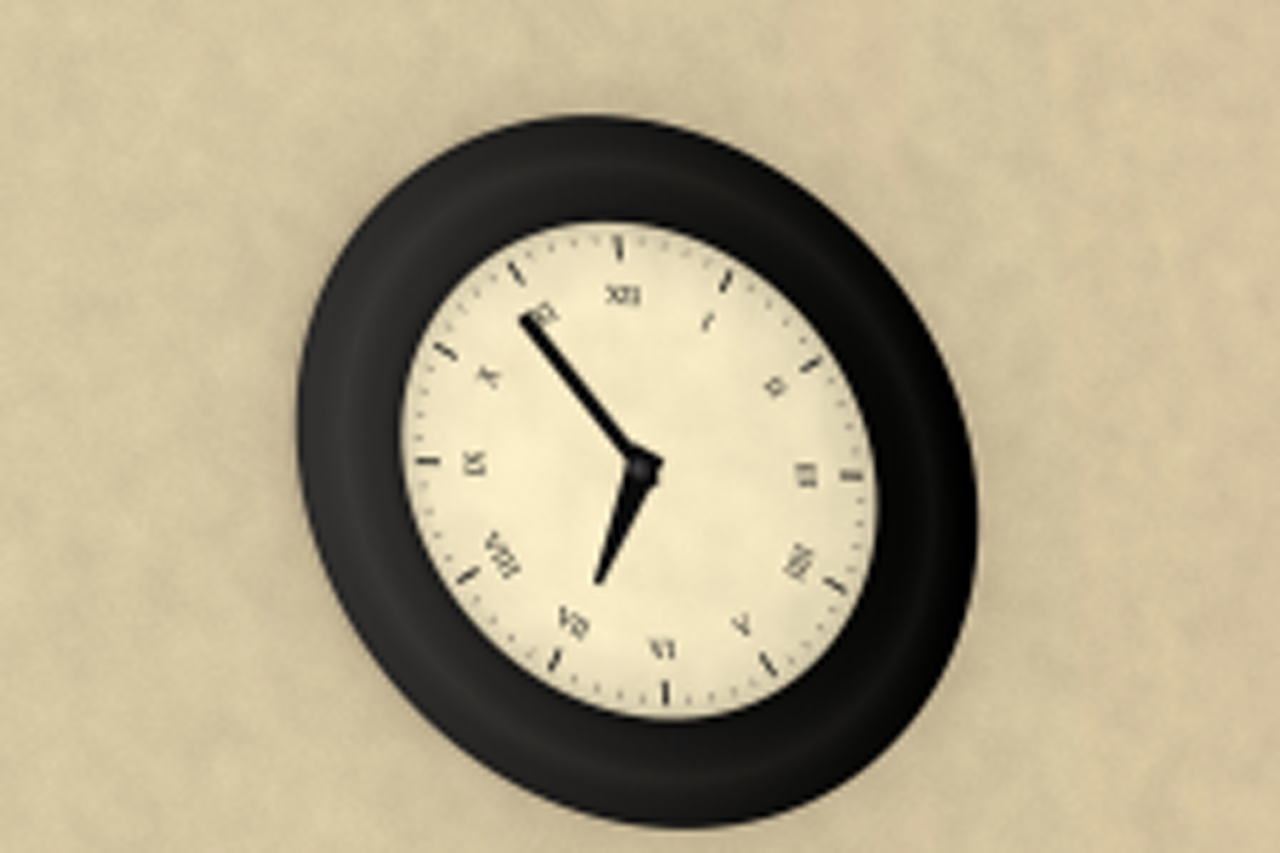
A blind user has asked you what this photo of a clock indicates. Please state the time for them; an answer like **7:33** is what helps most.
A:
**6:54**
